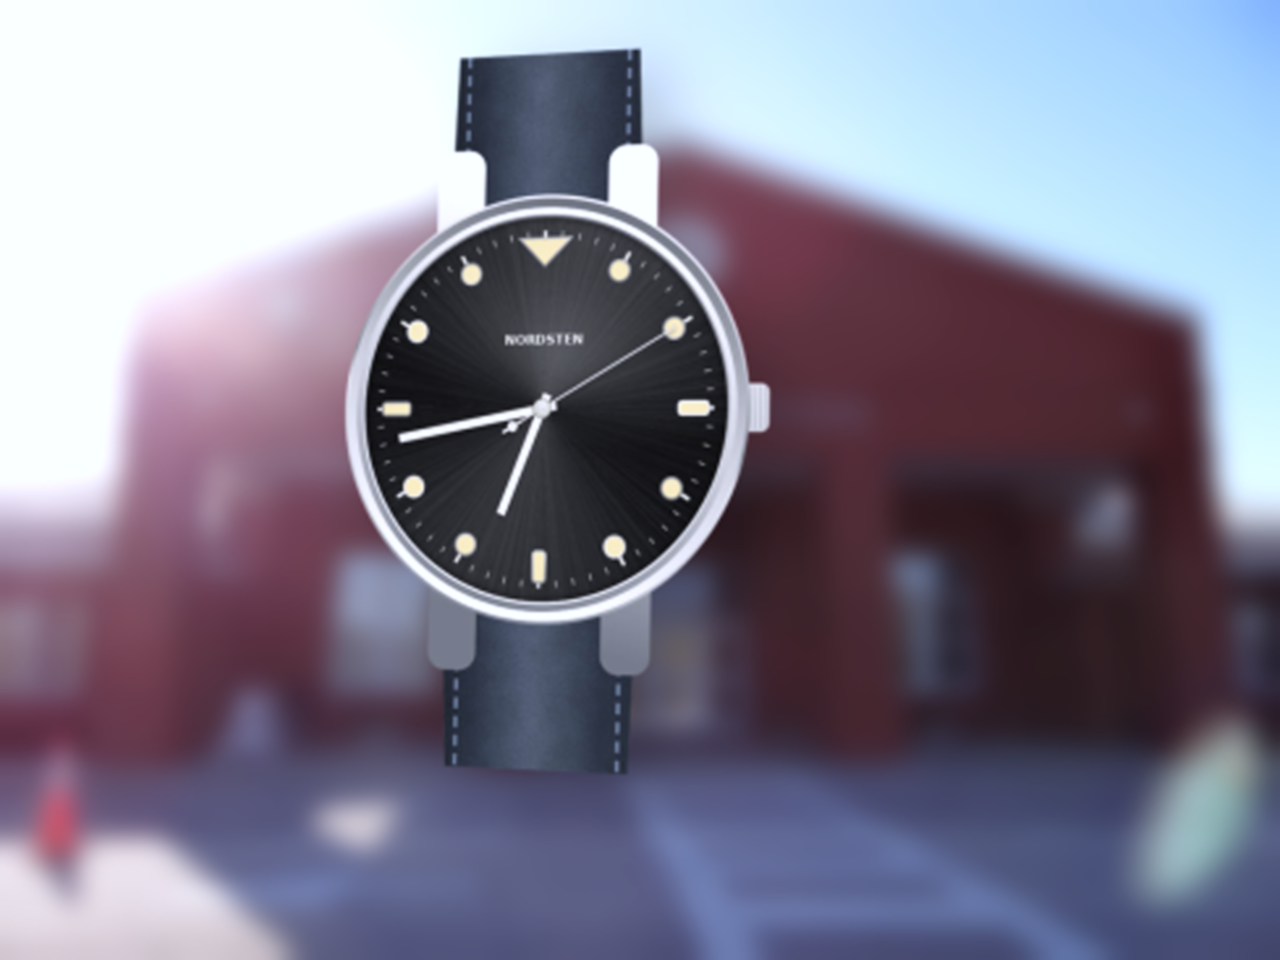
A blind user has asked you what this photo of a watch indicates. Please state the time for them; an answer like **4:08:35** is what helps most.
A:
**6:43:10**
